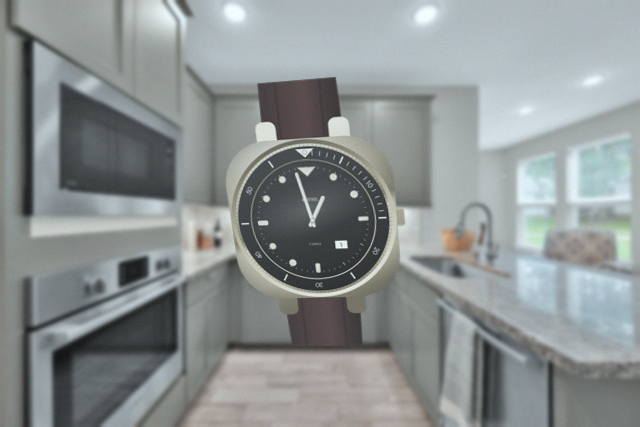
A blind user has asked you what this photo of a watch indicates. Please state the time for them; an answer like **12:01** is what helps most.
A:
**12:58**
